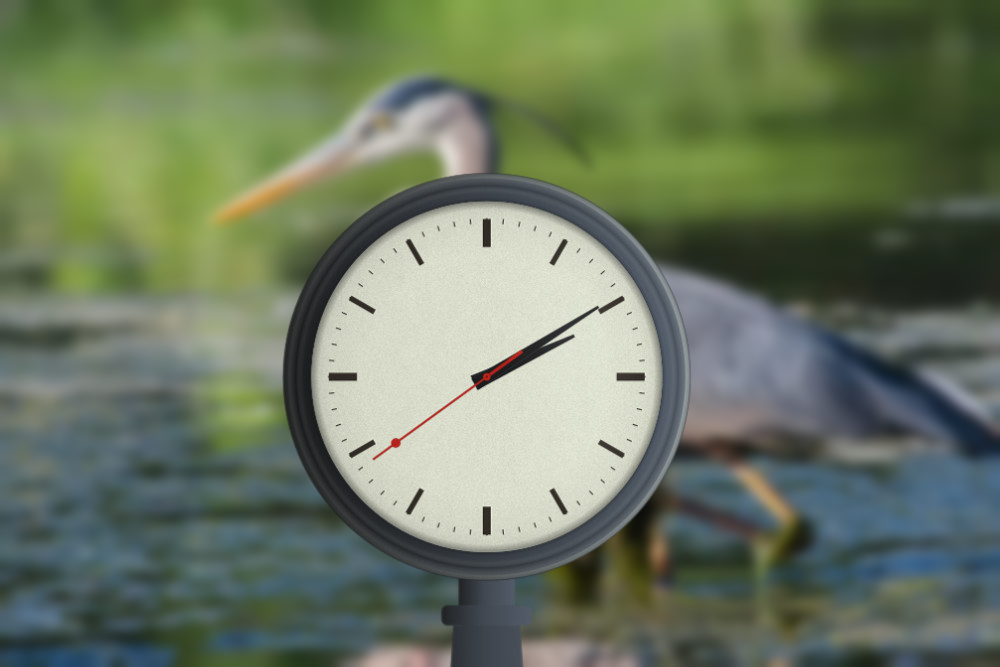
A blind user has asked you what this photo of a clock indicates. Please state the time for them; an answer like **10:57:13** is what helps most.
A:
**2:09:39**
